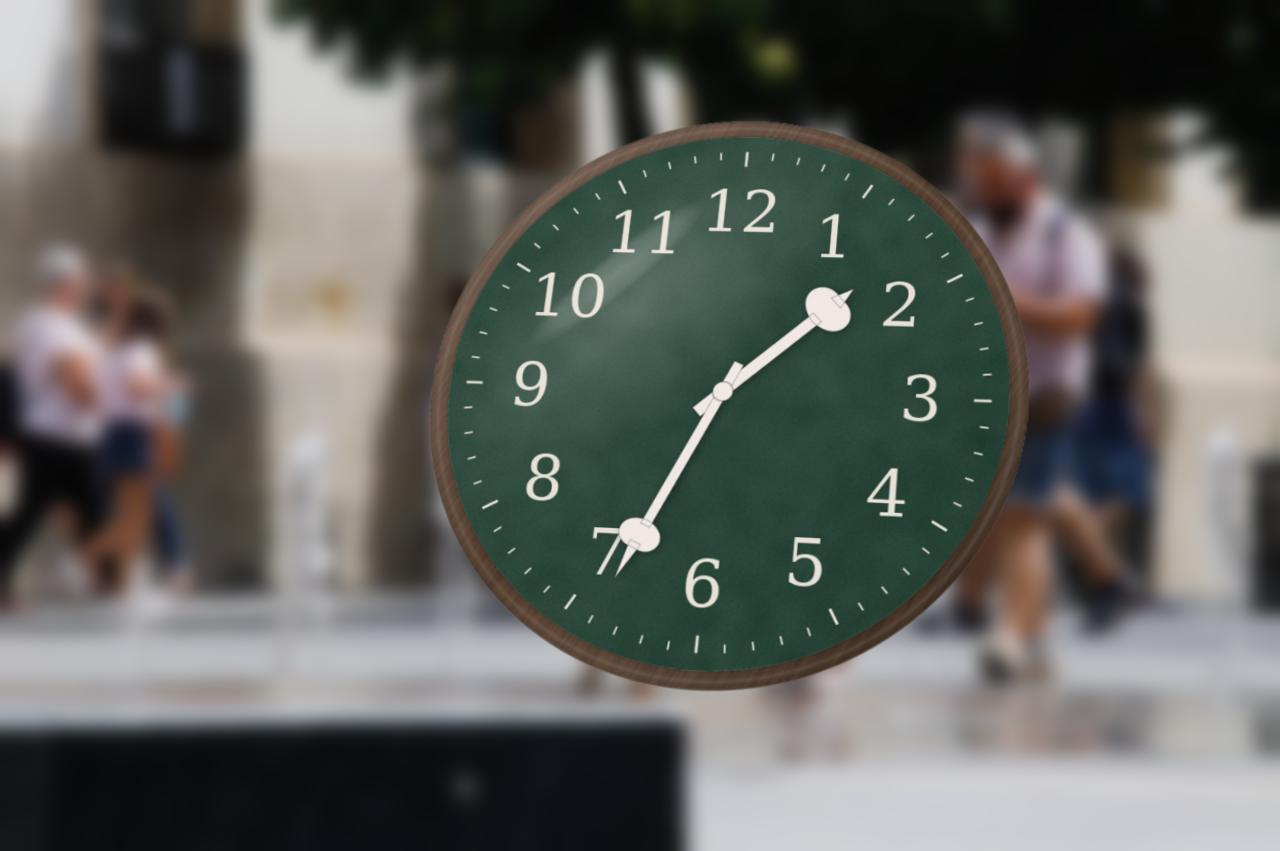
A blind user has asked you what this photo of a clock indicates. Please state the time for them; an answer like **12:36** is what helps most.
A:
**1:34**
